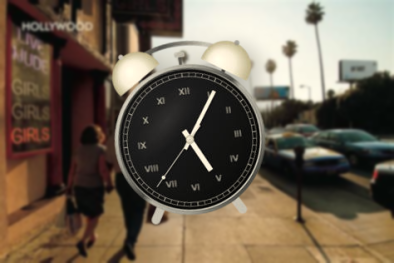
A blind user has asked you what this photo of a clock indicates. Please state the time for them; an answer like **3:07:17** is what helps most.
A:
**5:05:37**
